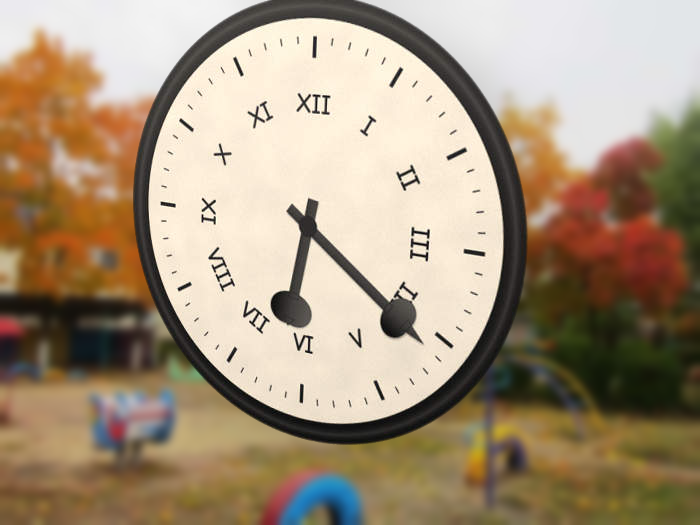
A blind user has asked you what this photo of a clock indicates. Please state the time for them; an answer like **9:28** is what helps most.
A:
**6:21**
